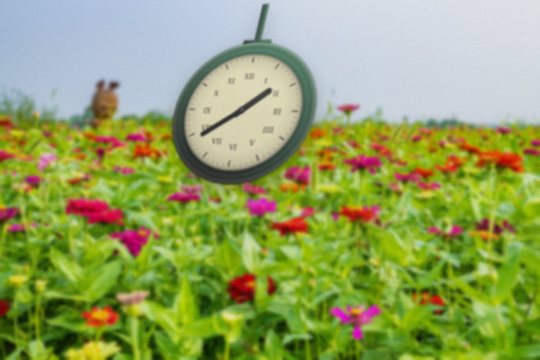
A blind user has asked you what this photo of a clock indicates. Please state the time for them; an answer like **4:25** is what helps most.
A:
**1:39**
